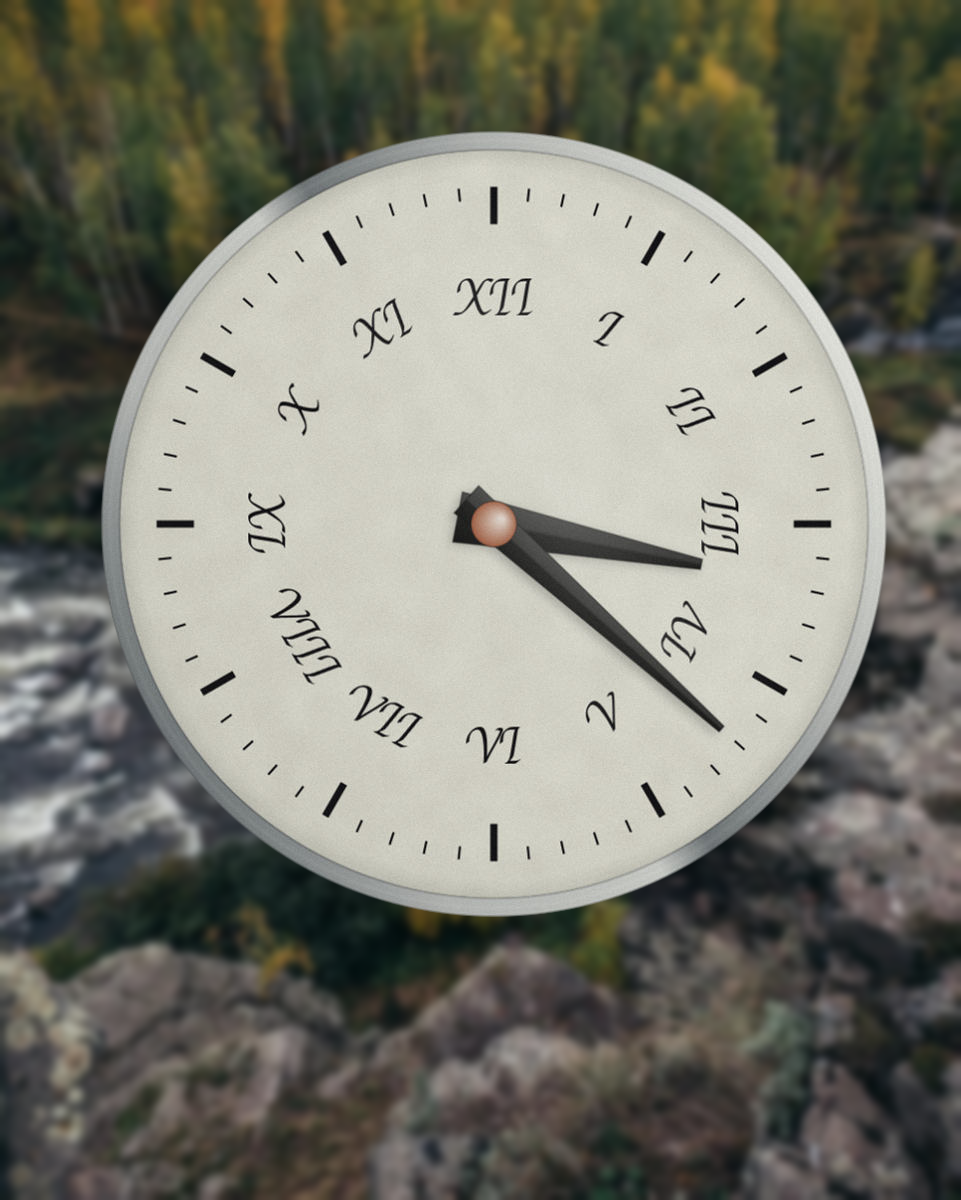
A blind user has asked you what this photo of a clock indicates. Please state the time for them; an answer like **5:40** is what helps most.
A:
**3:22**
